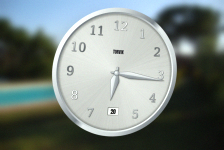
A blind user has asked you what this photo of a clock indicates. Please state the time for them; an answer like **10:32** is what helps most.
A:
**6:16**
